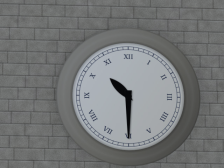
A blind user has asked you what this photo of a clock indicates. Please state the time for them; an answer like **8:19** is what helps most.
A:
**10:30**
